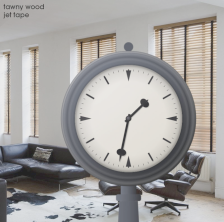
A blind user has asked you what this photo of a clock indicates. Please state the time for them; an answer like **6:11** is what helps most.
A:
**1:32**
